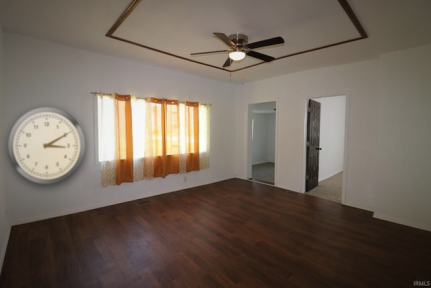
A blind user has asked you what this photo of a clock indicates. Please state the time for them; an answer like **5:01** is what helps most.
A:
**3:10**
